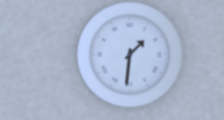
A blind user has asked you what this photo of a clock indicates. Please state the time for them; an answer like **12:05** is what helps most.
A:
**1:31**
